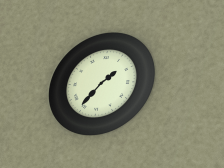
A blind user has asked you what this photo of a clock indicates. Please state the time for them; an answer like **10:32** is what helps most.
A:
**1:36**
